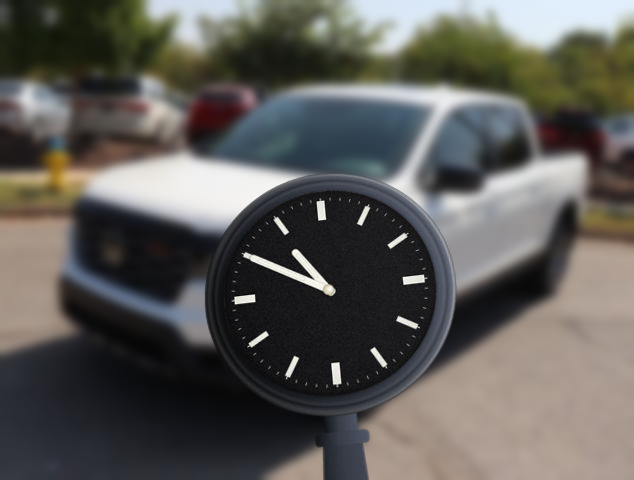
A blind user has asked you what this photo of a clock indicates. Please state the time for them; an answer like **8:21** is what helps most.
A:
**10:50**
